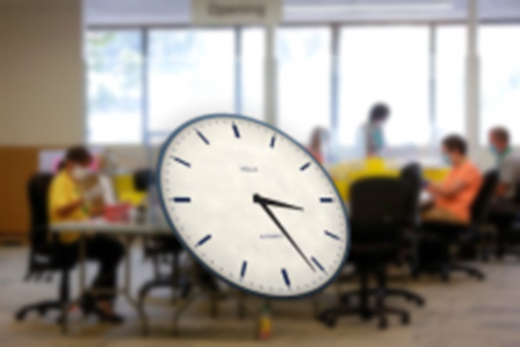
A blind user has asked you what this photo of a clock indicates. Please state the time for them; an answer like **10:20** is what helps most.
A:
**3:26**
